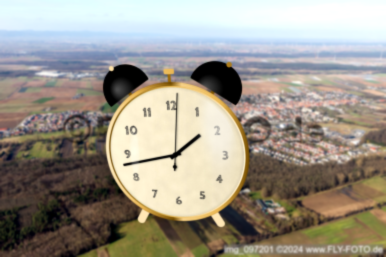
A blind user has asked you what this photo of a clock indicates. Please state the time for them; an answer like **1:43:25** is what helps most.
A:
**1:43:01**
